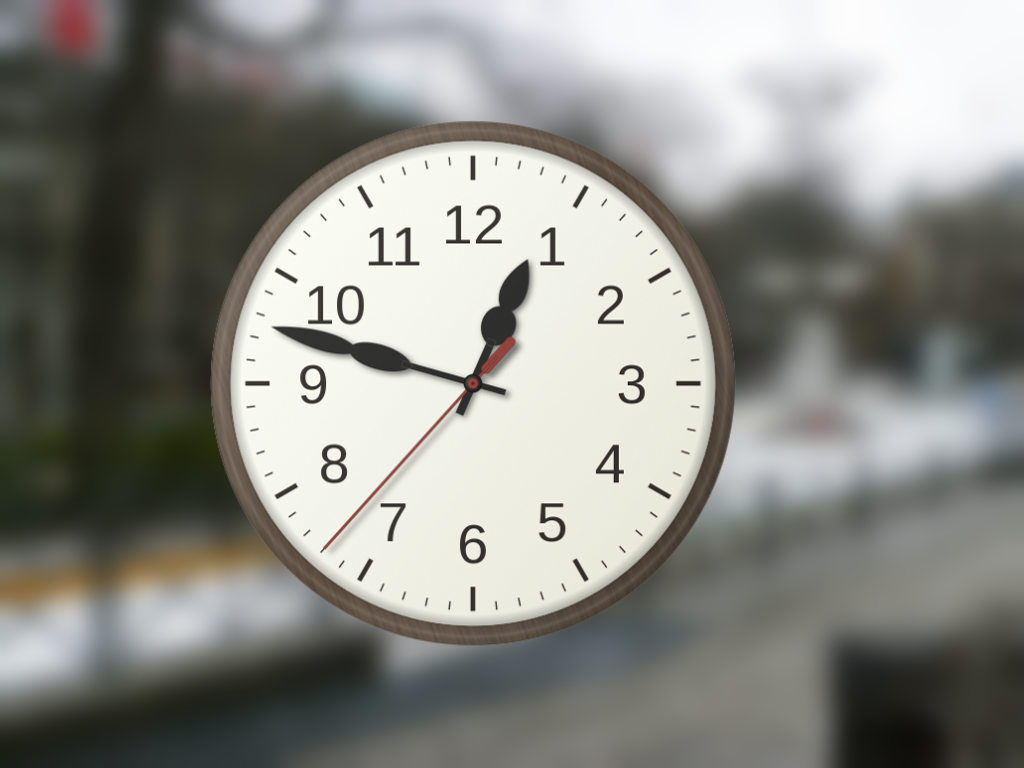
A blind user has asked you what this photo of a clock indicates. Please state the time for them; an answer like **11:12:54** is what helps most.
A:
**12:47:37**
